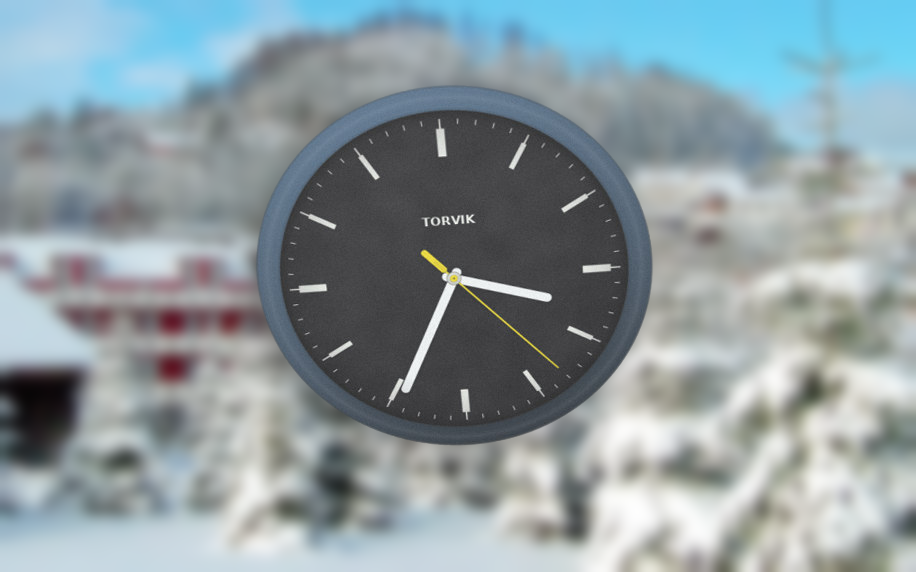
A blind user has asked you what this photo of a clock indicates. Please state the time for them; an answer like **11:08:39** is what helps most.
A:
**3:34:23**
